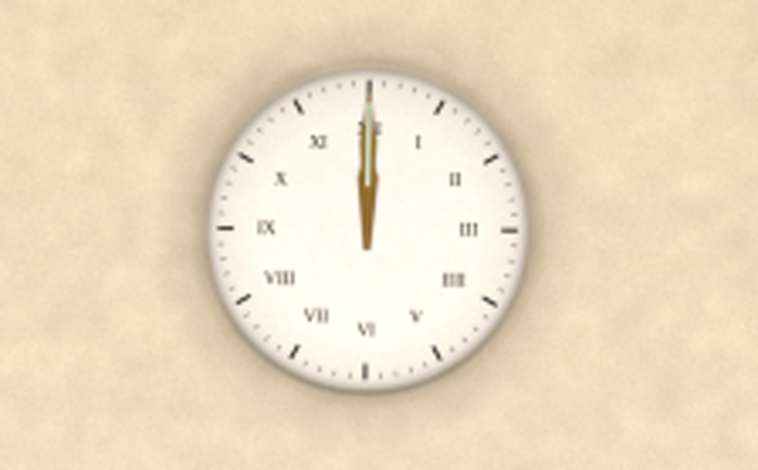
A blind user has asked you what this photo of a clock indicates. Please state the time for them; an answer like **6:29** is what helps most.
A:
**12:00**
